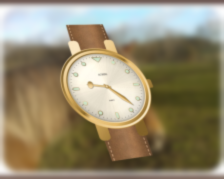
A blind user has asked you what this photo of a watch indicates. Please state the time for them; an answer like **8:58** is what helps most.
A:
**9:23**
